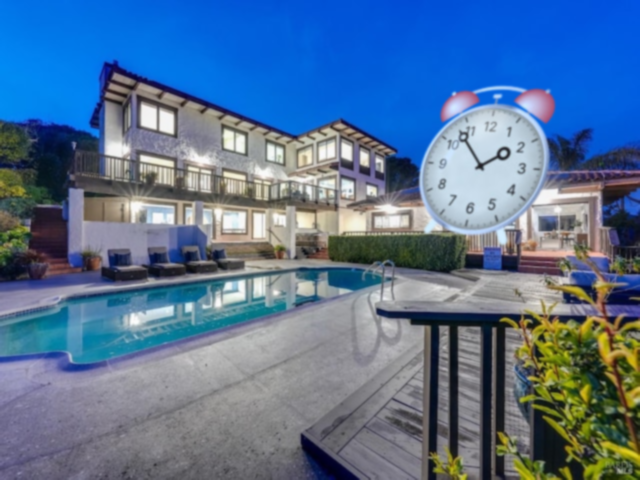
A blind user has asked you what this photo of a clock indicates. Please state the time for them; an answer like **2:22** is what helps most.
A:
**1:53**
